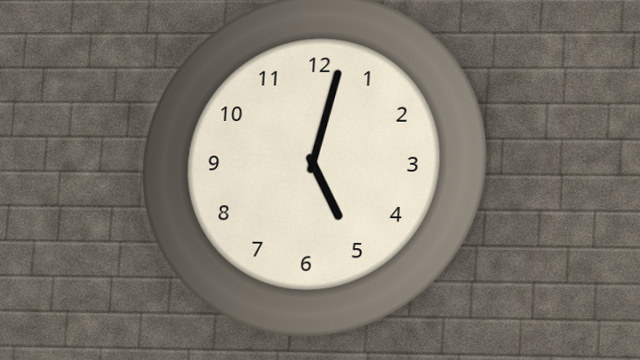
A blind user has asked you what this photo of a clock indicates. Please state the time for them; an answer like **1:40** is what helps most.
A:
**5:02**
